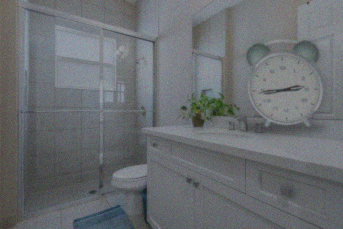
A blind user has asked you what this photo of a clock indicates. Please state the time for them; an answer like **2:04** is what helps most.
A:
**2:44**
